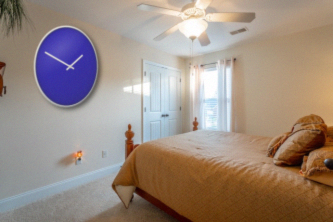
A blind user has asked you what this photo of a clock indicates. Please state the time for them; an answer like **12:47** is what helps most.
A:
**1:49**
